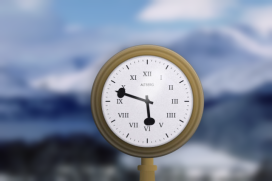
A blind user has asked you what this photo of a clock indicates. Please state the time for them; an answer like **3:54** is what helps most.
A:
**5:48**
